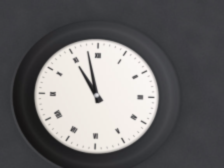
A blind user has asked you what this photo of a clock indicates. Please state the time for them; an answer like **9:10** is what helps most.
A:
**10:58**
